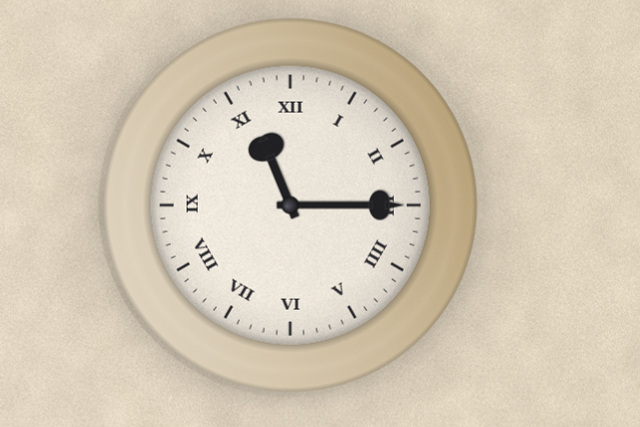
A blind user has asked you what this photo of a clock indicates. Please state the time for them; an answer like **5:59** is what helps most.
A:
**11:15**
